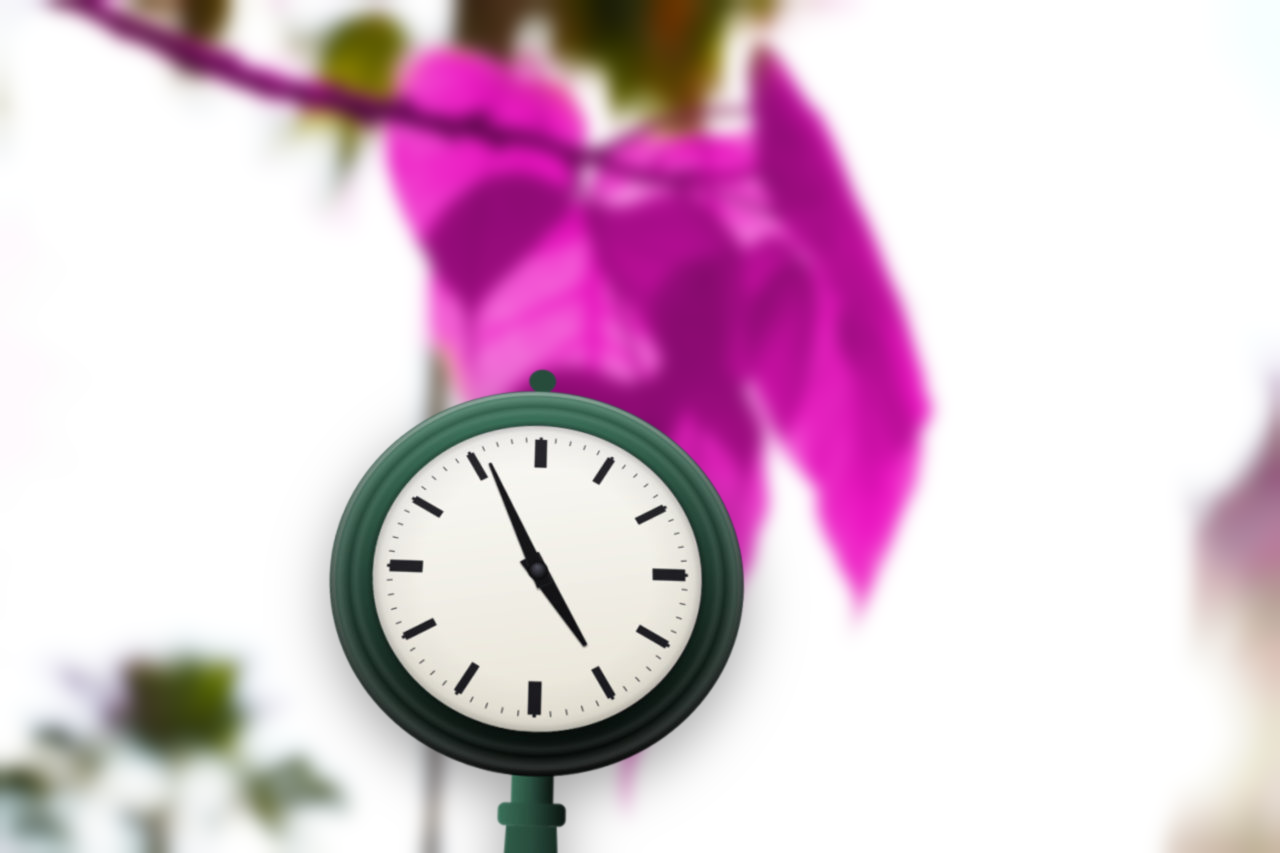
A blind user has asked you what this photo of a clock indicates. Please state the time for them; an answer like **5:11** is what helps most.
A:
**4:56**
